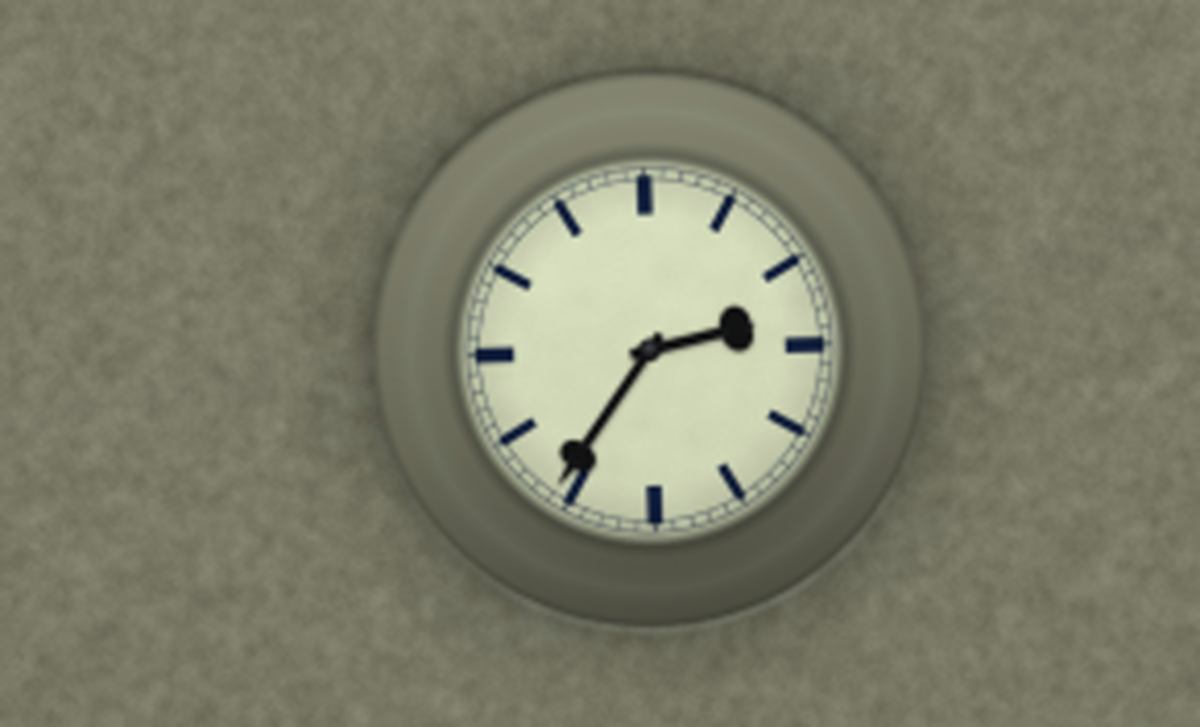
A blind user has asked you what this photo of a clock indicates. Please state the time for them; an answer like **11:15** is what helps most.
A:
**2:36**
